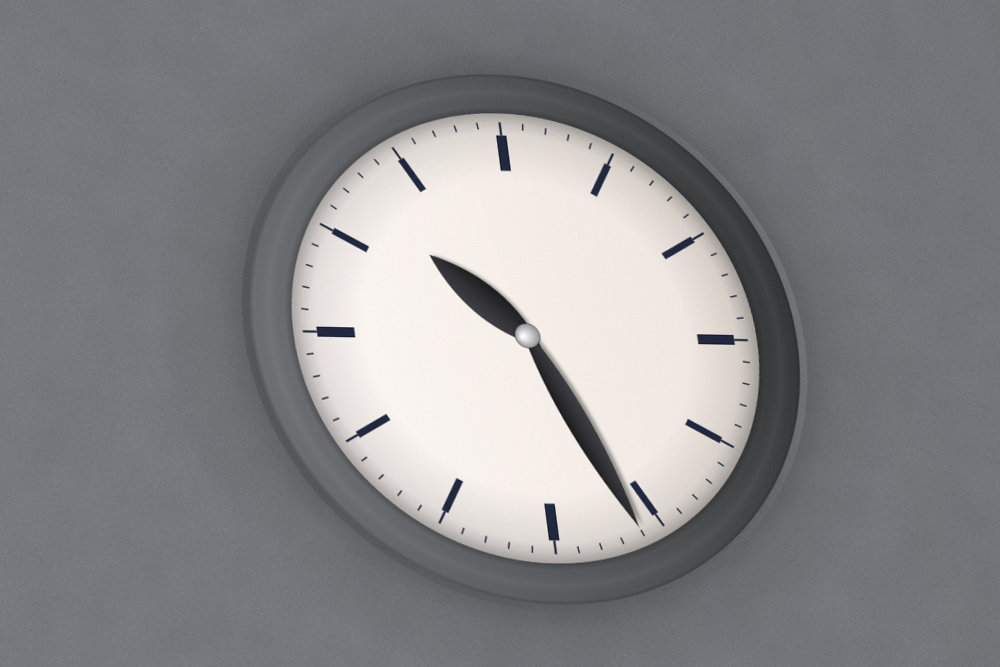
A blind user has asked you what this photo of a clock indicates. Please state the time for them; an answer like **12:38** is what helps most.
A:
**10:26**
